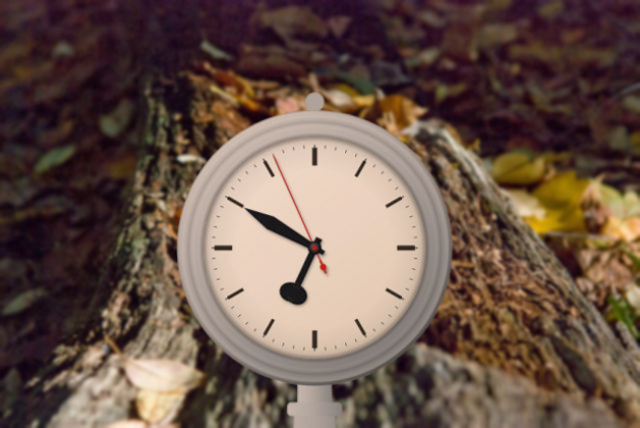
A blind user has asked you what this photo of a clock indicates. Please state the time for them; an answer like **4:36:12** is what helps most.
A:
**6:49:56**
